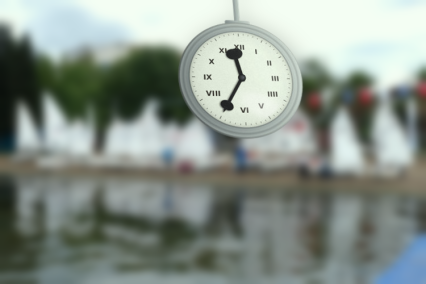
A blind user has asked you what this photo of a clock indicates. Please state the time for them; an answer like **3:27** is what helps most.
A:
**11:35**
